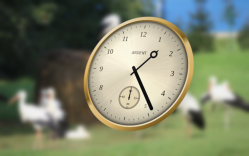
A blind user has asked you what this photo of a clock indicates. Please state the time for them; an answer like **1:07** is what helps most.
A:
**1:24**
